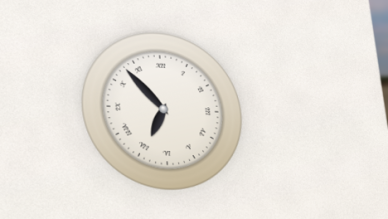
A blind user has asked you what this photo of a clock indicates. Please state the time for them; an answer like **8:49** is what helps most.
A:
**6:53**
